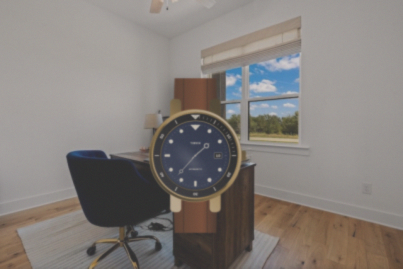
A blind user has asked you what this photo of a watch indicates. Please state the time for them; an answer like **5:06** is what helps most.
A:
**1:37**
